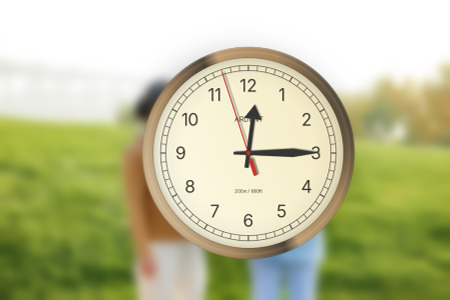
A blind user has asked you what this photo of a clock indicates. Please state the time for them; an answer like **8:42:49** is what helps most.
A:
**12:14:57**
